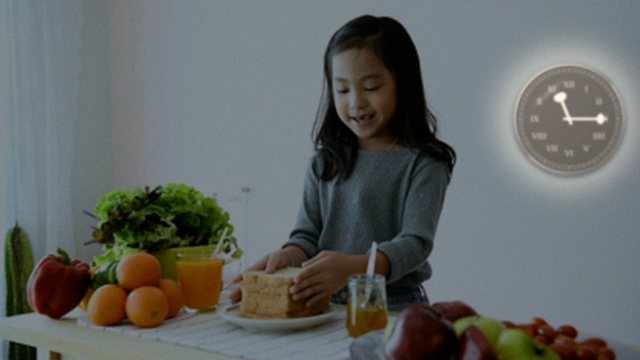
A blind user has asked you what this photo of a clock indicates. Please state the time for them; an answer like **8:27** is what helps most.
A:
**11:15**
